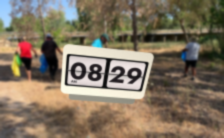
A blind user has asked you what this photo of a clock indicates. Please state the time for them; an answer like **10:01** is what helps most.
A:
**8:29**
